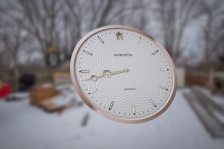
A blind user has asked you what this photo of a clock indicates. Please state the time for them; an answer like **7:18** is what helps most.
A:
**8:43**
